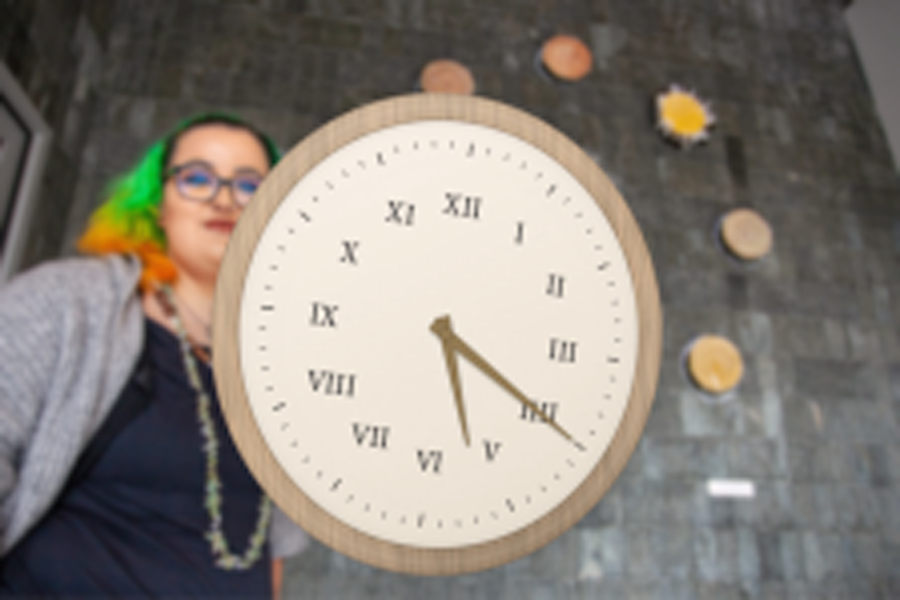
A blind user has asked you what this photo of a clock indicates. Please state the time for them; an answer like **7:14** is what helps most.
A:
**5:20**
